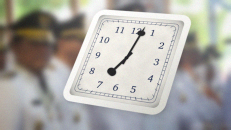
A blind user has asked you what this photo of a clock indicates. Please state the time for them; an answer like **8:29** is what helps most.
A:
**7:02**
